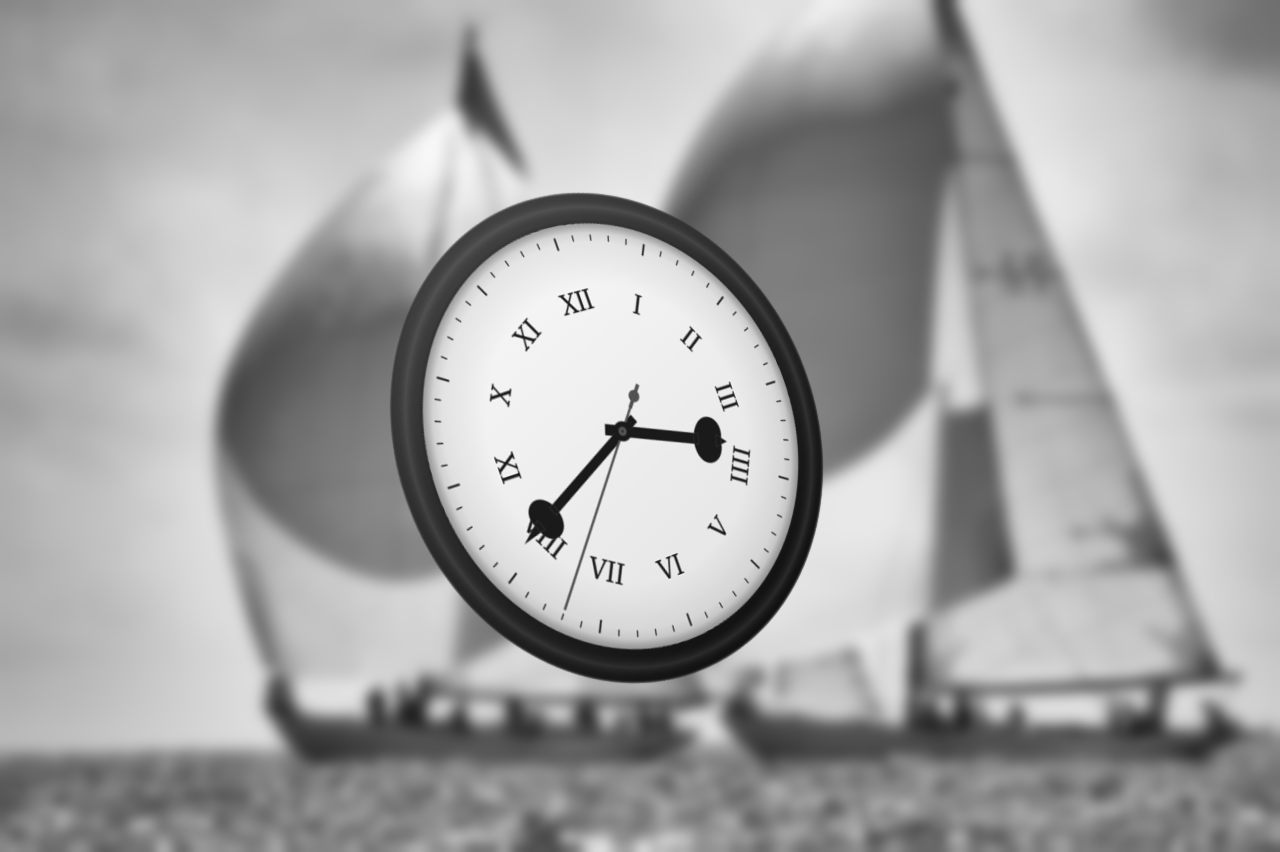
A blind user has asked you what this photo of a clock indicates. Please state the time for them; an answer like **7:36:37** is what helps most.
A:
**3:40:37**
